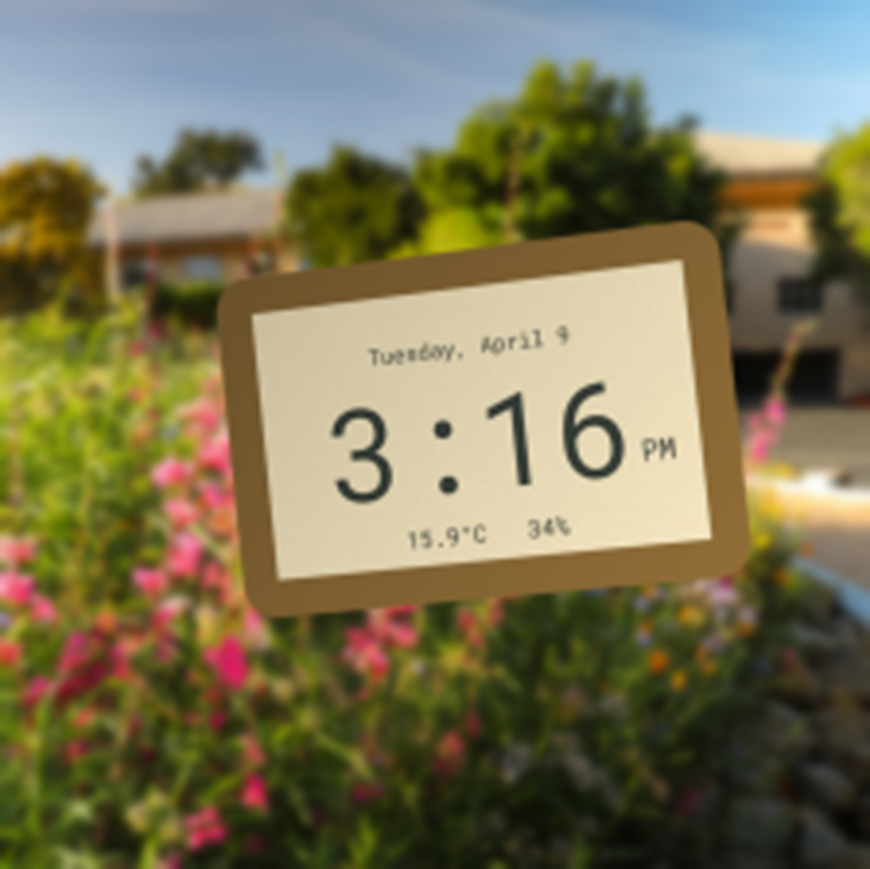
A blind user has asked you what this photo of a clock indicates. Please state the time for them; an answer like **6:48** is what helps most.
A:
**3:16**
